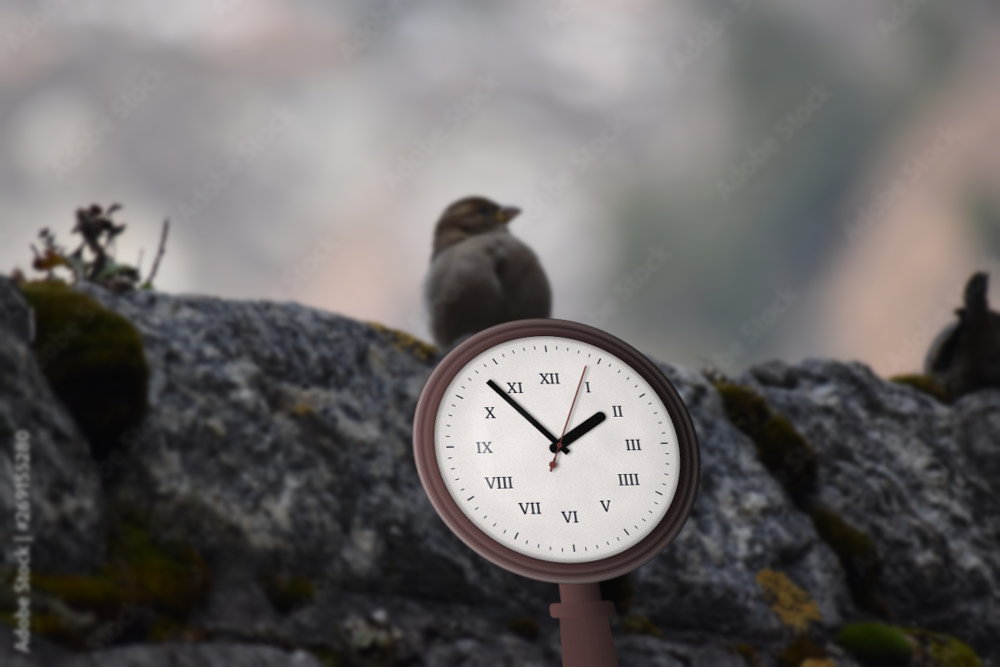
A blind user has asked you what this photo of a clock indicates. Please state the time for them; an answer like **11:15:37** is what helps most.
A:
**1:53:04**
